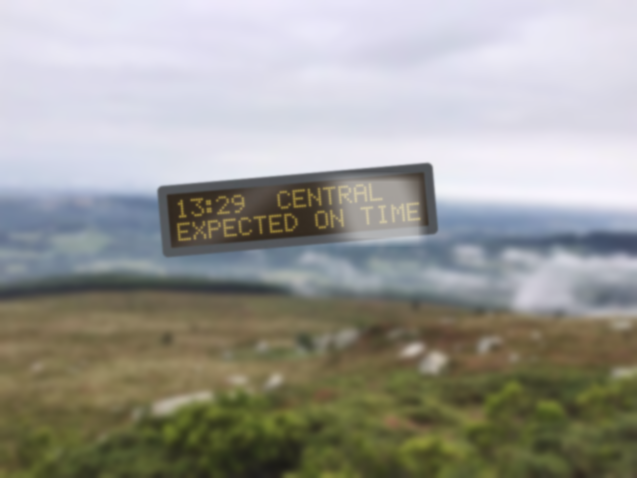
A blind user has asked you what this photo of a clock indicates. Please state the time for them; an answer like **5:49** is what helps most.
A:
**13:29**
